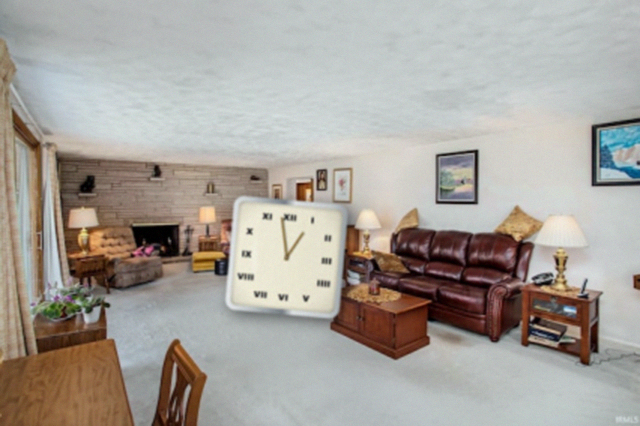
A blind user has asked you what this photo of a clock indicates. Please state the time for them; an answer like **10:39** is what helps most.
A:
**12:58**
